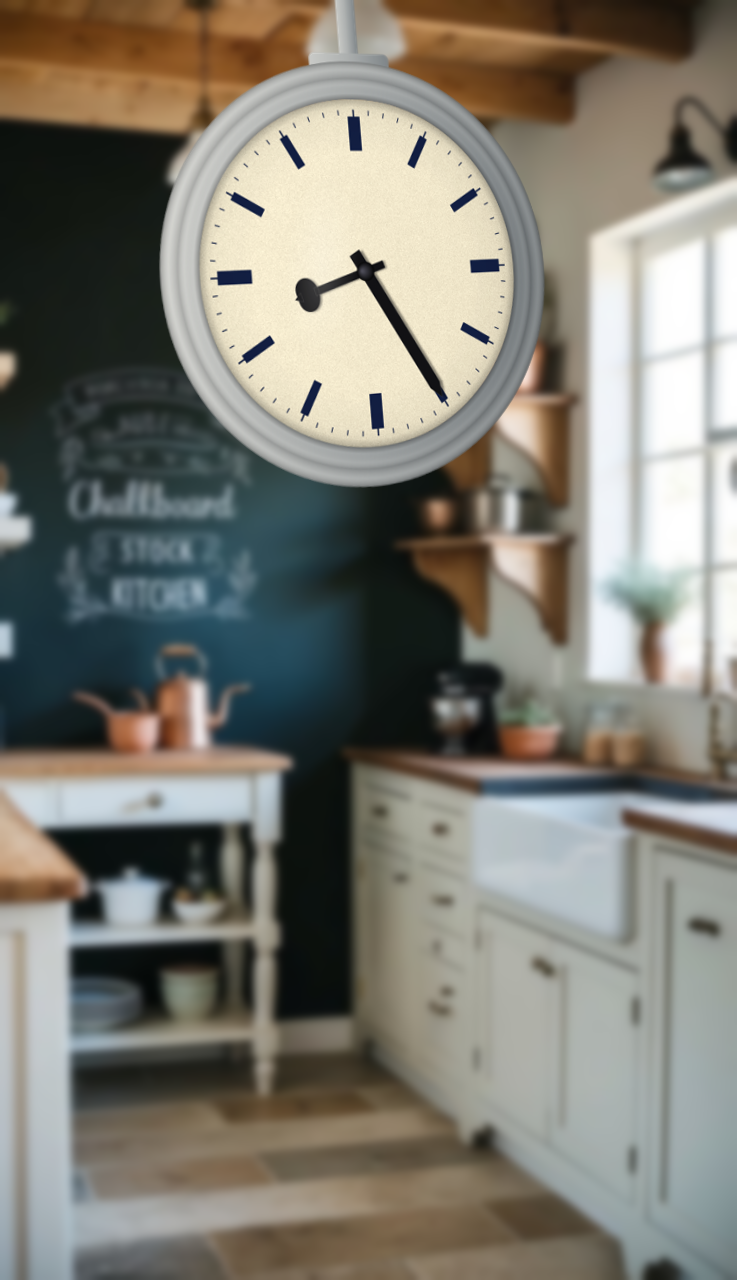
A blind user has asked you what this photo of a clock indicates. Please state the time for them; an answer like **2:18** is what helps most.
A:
**8:25**
